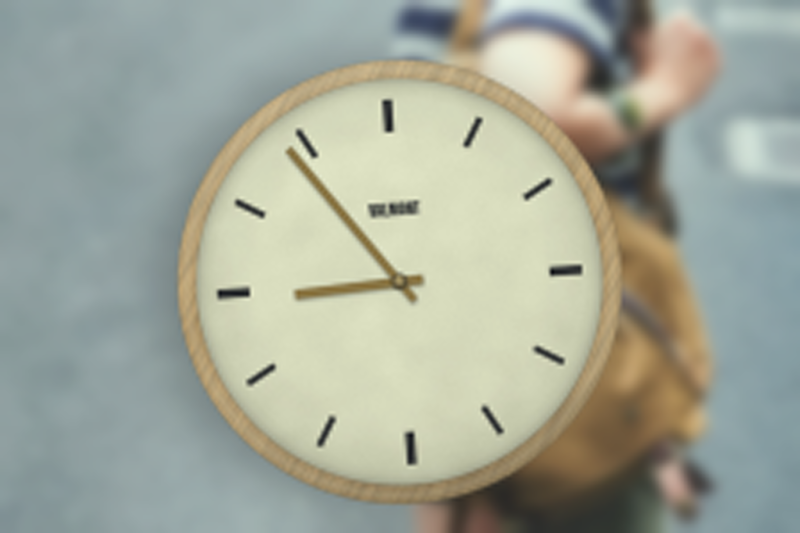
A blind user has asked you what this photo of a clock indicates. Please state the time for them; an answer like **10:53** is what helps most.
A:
**8:54**
